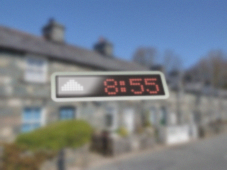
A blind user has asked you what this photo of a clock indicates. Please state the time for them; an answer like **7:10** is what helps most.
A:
**8:55**
